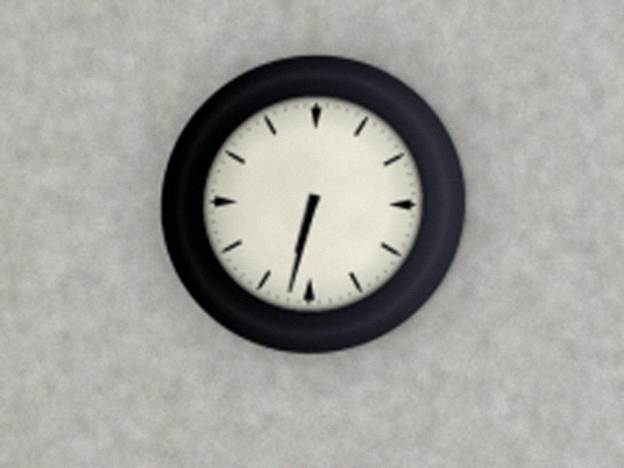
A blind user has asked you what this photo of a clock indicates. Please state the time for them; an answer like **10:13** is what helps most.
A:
**6:32**
